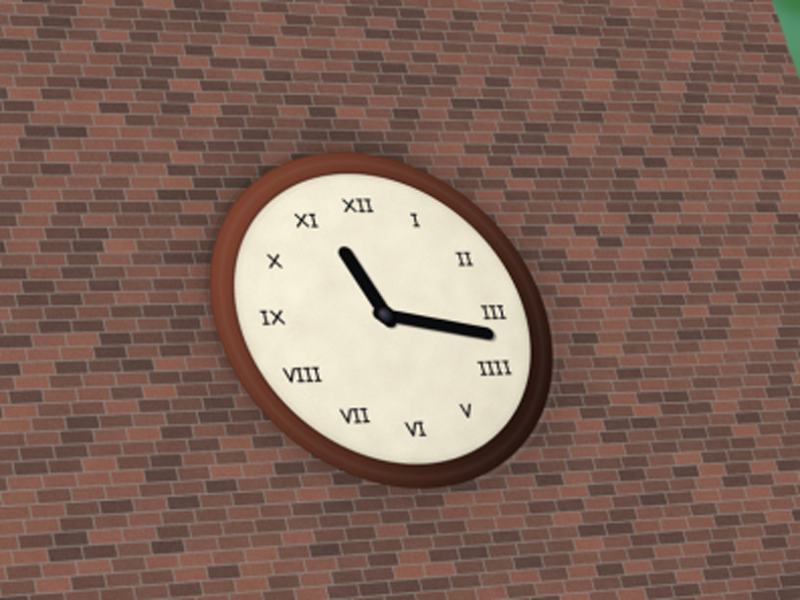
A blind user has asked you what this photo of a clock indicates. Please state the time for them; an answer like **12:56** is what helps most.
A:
**11:17**
